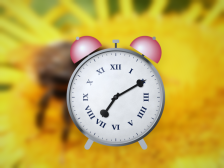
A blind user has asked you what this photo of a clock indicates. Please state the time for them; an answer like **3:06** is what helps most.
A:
**7:10**
